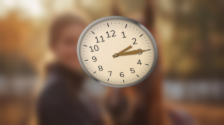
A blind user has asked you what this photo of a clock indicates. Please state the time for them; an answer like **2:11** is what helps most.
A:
**2:15**
